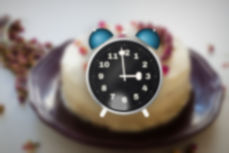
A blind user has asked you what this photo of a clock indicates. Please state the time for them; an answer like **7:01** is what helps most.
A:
**2:59**
